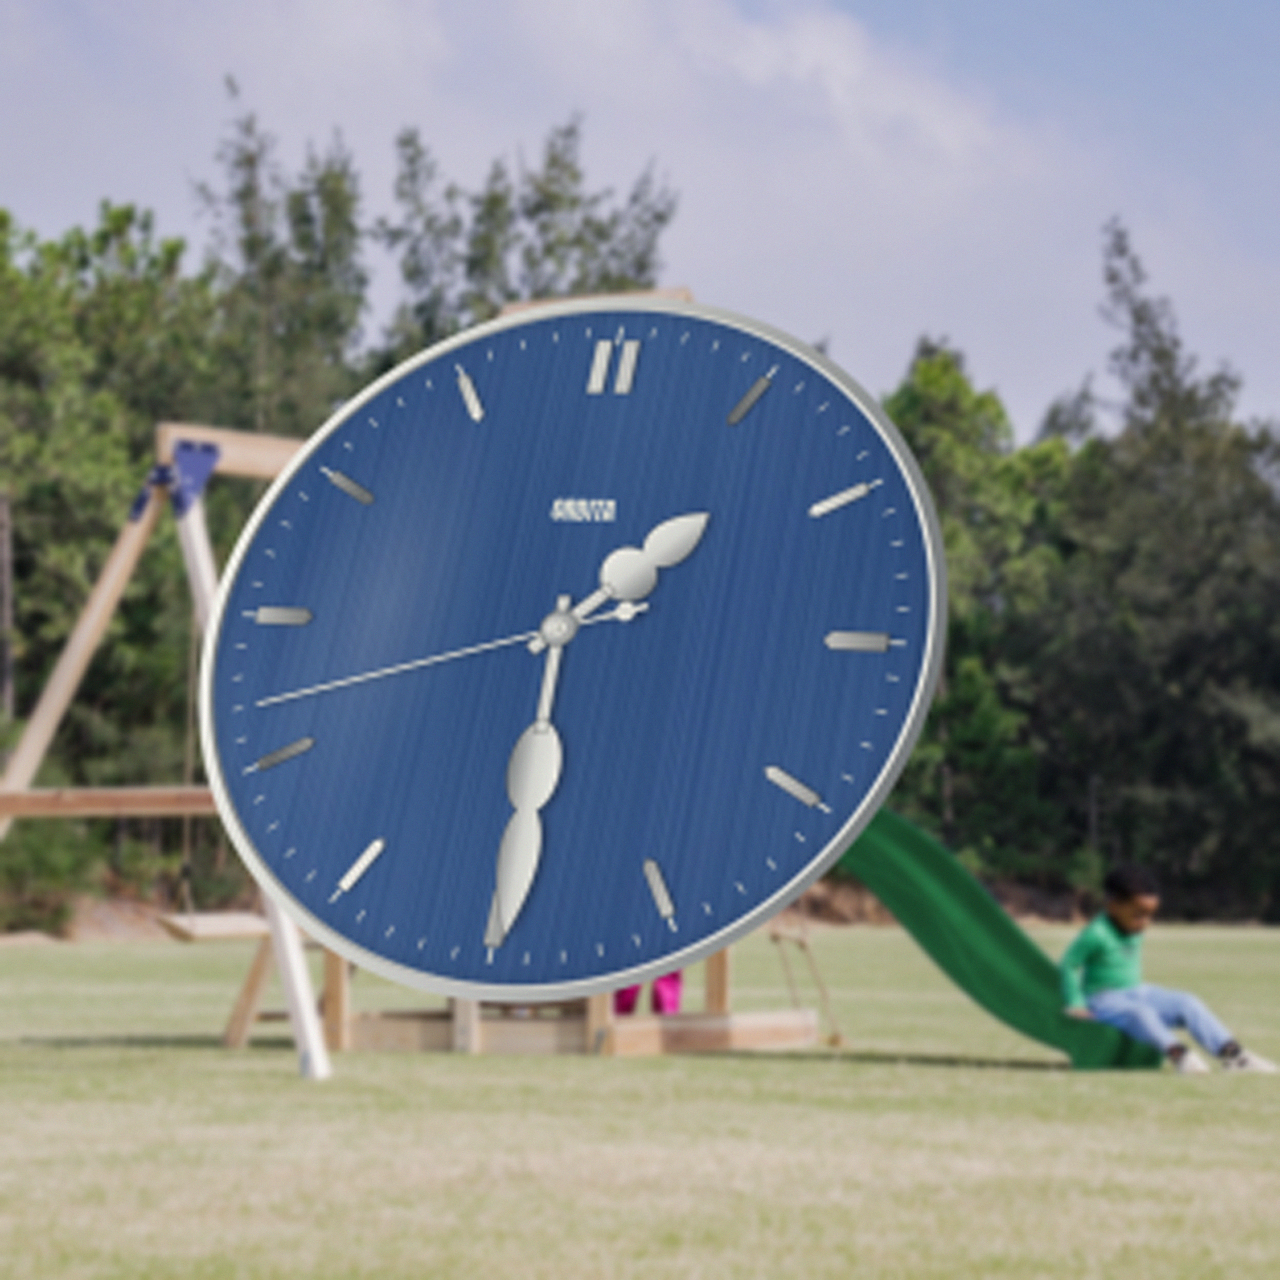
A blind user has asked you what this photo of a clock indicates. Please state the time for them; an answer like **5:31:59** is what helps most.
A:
**1:29:42**
